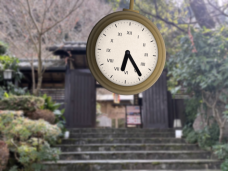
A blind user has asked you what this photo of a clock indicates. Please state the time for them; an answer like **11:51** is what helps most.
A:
**6:24**
